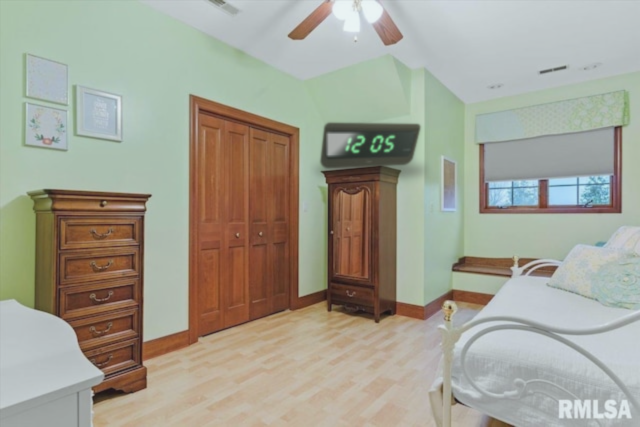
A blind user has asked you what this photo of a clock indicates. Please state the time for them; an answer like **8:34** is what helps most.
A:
**12:05**
